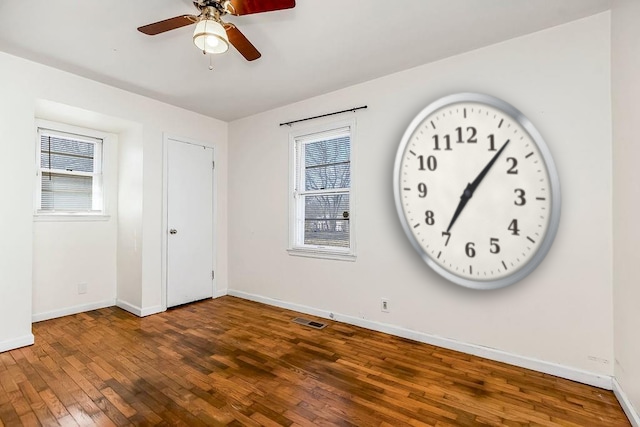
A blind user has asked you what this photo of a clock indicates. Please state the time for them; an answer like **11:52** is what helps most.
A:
**7:07**
